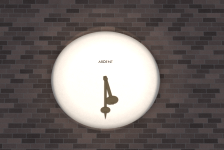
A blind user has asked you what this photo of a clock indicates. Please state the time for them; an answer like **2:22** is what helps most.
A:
**5:30**
